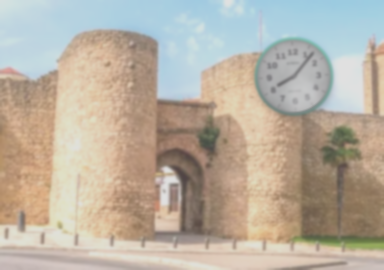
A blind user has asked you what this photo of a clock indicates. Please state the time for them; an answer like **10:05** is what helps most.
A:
**8:07**
